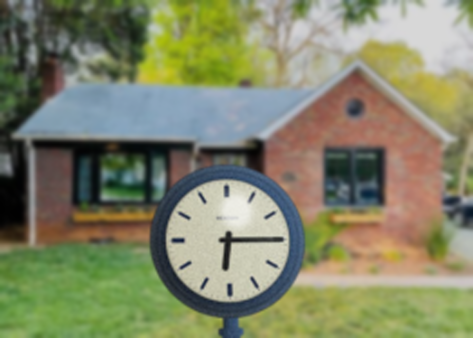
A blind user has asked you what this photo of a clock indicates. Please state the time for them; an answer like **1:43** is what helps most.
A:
**6:15**
